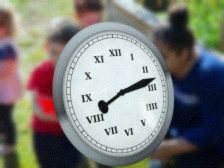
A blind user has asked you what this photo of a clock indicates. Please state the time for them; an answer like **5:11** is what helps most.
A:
**8:13**
